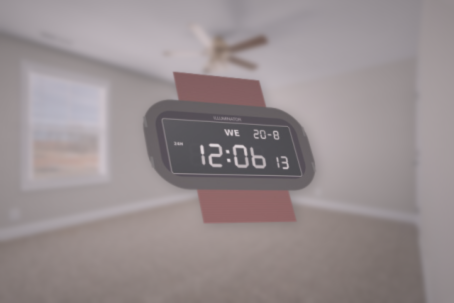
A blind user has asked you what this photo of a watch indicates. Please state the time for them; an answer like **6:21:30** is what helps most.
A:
**12:06:13**
